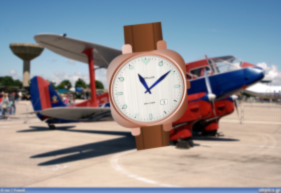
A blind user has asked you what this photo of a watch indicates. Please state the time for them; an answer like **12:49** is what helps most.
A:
**11:09**
